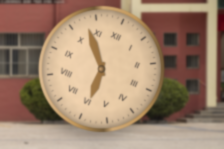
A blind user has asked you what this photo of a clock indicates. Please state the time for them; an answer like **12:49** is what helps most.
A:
**5:53**
